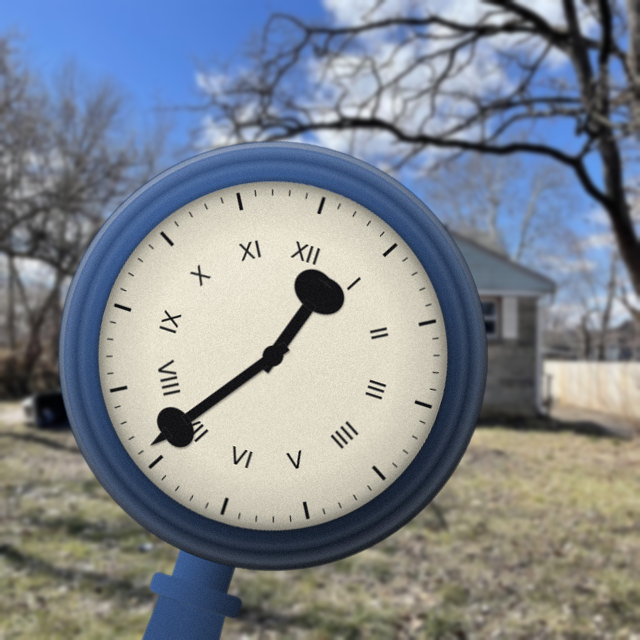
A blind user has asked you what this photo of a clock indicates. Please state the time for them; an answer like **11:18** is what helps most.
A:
**12:36**
